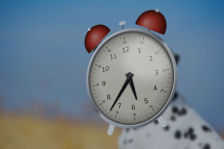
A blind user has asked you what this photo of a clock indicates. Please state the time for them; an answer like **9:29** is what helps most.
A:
**5:37**
